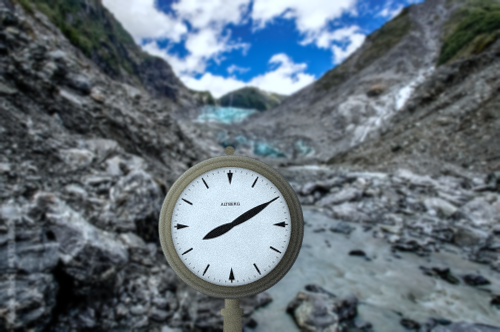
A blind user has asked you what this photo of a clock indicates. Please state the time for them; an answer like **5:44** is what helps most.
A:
**8:10**
